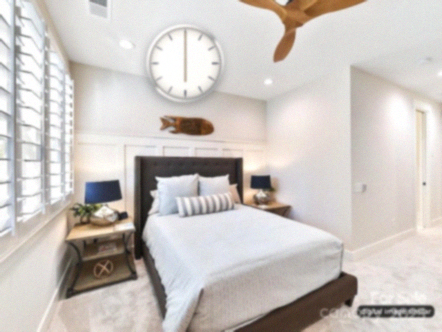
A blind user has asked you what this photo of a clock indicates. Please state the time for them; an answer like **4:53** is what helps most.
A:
**6:00**
